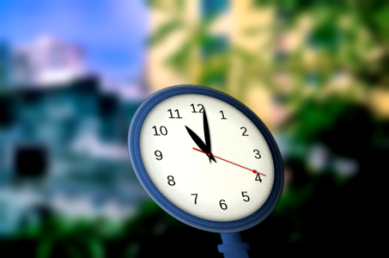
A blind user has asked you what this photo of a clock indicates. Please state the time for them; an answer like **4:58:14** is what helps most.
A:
**11:01:19**
